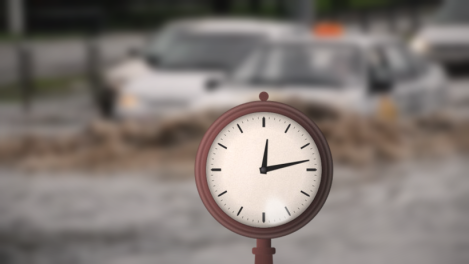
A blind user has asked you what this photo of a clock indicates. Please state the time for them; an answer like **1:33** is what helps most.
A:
**12:13**
